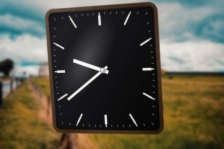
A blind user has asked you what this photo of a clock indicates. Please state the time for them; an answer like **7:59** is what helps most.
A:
**9:39**
